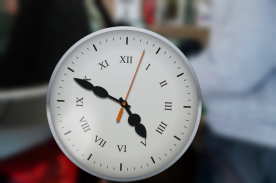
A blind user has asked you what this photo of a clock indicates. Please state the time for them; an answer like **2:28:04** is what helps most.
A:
**4:49:03**
